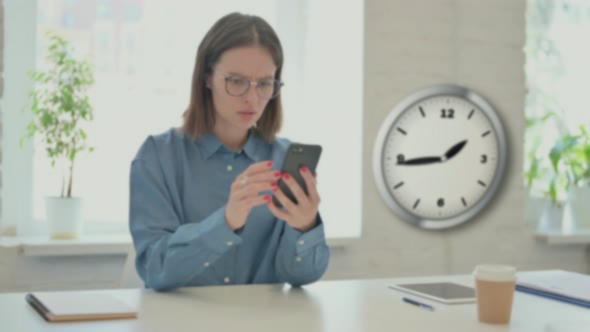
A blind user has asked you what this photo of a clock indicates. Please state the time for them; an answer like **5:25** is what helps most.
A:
**1:44**
